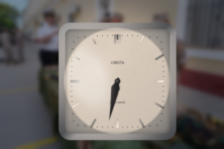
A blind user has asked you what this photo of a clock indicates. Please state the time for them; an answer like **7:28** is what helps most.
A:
**6:32**
